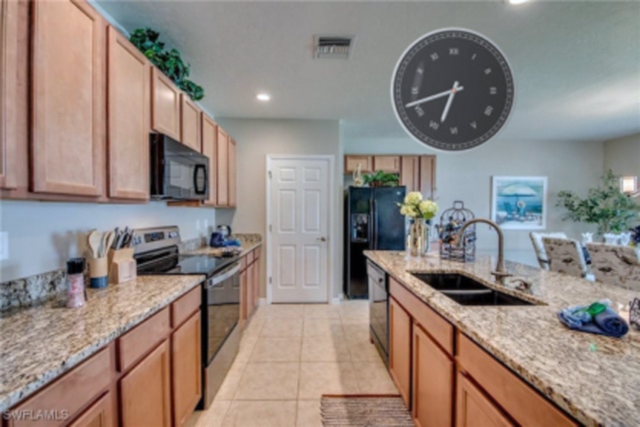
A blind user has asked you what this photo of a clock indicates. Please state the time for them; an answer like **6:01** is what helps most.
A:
**6:42**
